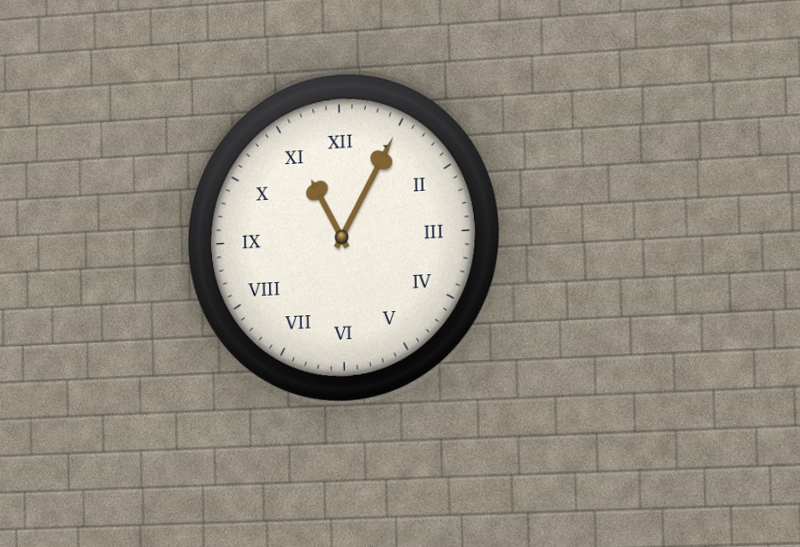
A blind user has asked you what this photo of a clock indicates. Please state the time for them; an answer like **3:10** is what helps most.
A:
**11:05**
